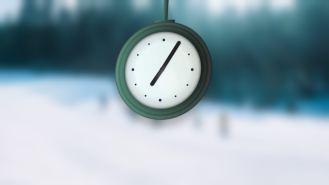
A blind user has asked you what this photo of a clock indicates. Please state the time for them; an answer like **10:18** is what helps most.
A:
**7:05**
